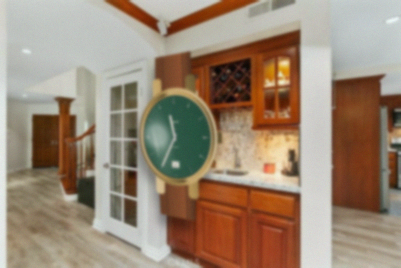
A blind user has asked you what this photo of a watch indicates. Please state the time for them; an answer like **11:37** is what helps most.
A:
**11:35**
